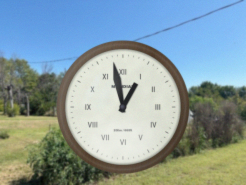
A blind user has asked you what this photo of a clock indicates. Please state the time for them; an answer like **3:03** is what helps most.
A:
**12:58**
